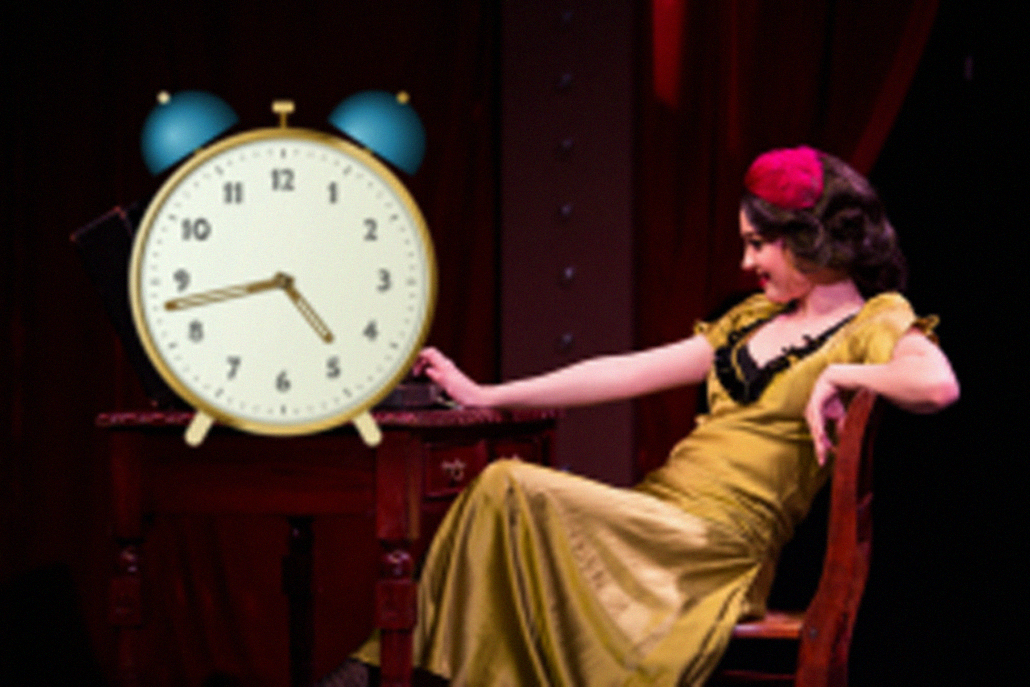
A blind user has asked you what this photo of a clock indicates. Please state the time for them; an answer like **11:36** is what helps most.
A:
**4:43**
